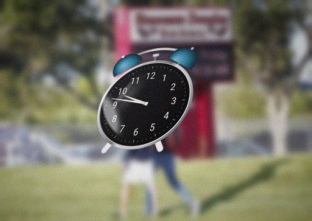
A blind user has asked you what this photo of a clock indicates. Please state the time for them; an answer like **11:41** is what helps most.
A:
**9:47**
